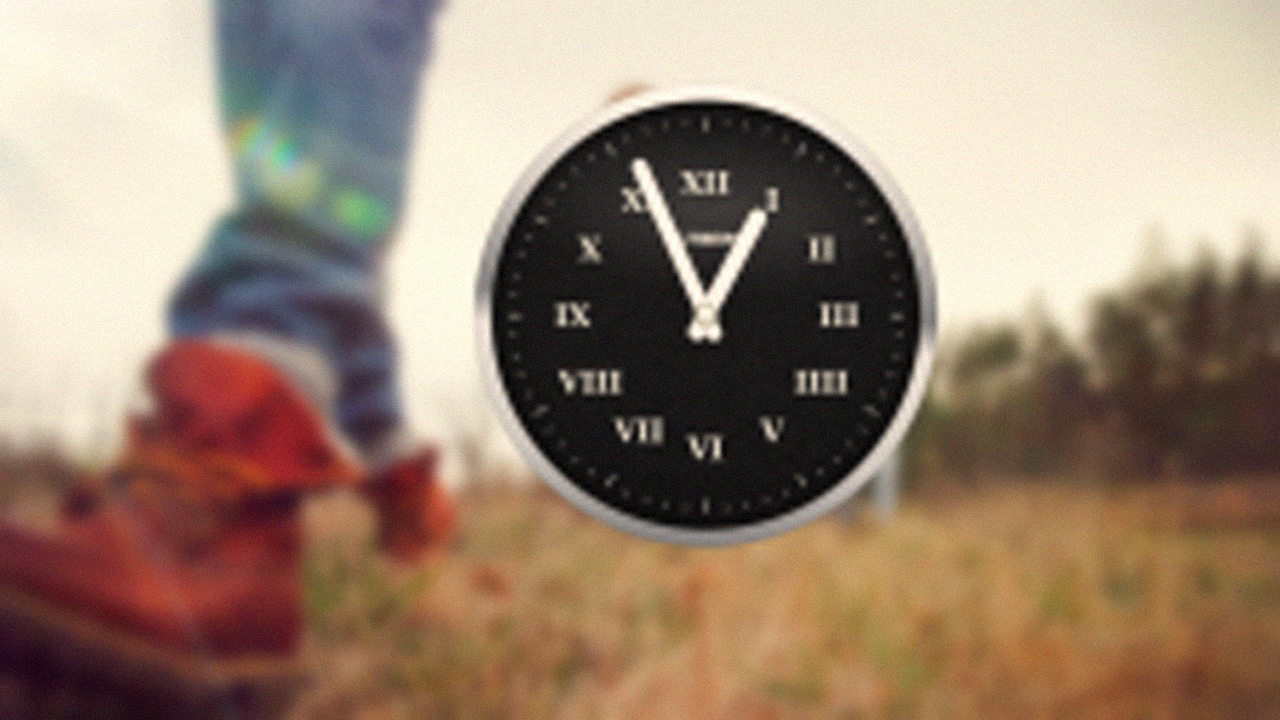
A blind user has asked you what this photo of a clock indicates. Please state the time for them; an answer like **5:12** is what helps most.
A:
**12:56**
